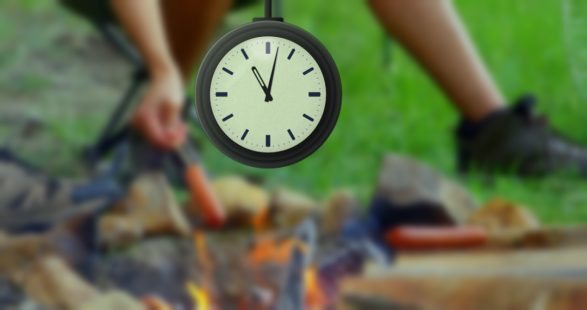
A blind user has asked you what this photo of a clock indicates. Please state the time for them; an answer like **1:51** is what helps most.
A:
**11:02**
